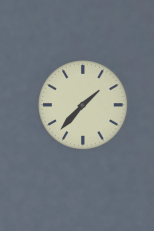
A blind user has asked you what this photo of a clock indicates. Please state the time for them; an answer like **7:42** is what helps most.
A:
**1:37**
